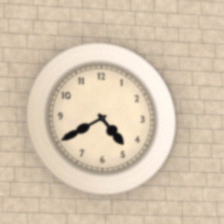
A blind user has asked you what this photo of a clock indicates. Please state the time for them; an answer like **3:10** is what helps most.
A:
**4:40**
